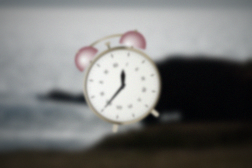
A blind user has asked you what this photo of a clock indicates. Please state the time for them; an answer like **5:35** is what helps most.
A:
**12:40**
